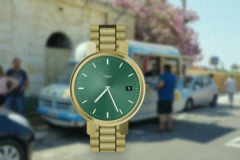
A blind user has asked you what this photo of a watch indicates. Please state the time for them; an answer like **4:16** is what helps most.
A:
**7:26**
